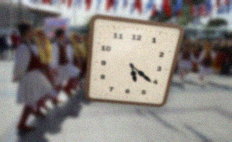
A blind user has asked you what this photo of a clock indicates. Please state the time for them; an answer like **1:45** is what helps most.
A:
**5:21**
